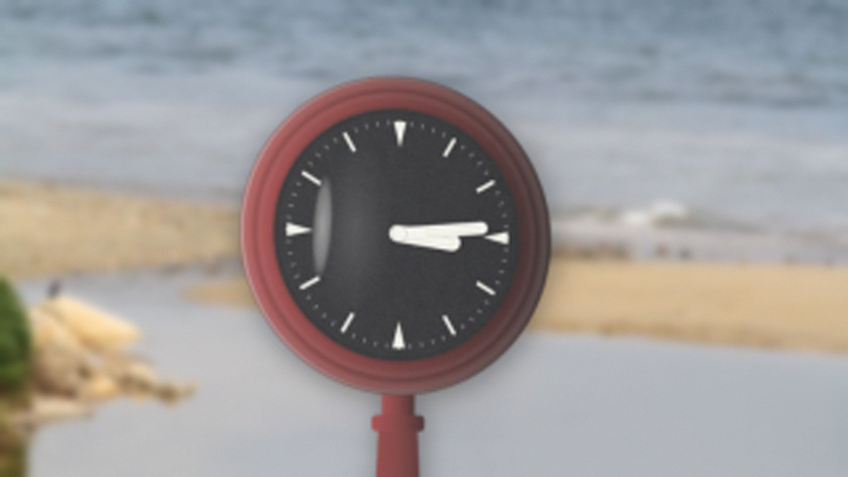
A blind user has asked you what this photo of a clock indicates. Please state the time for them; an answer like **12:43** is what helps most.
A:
**3:14**
